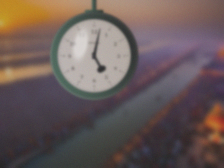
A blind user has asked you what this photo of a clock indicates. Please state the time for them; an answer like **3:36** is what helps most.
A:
**5:02**
